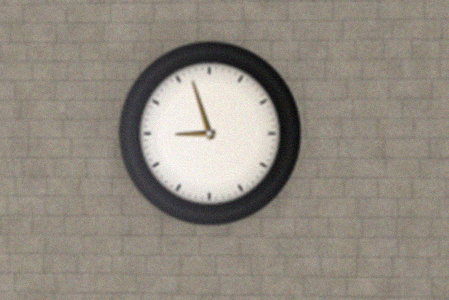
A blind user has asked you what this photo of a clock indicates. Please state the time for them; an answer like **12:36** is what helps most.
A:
**8:57**
